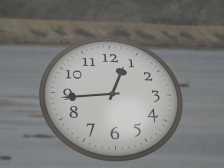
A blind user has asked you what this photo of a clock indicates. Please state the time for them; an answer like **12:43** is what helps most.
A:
**12:44**
